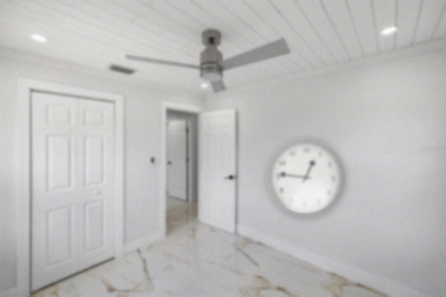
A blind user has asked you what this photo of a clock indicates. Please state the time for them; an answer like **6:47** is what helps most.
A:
**12:46**
